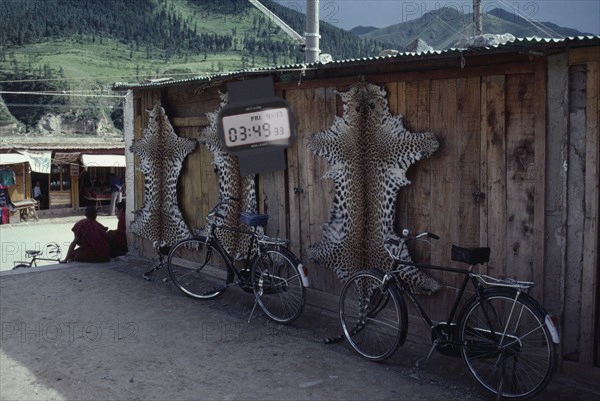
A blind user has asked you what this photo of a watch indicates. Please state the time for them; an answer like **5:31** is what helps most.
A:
**3:49**
